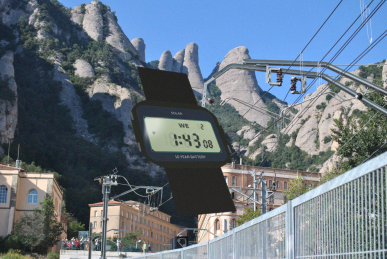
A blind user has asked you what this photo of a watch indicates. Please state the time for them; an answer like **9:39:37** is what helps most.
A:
**1:43:08**
